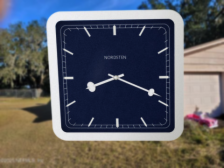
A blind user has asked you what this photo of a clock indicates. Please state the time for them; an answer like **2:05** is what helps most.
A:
**8:19**
